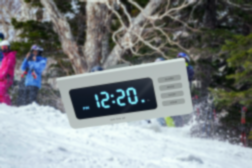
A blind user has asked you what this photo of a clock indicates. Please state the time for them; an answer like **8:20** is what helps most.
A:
**12:20**
